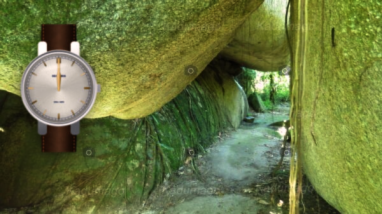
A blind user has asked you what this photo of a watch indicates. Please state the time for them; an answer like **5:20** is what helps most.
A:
**12:00**
